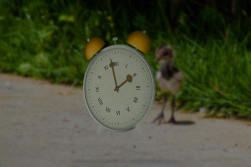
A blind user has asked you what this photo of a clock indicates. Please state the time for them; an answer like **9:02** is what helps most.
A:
**1:58**
